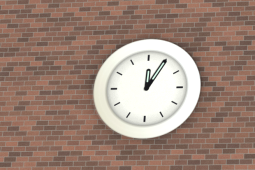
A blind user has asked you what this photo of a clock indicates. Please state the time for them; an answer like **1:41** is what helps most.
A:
**12:05**
